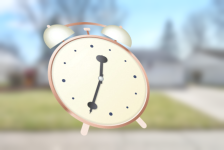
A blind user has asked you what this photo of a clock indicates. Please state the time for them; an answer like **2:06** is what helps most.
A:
**12:35**
